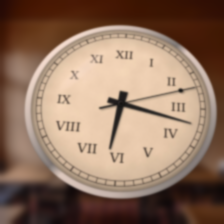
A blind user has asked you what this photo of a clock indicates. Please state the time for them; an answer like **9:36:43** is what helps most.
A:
**6:17:12**
